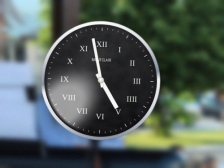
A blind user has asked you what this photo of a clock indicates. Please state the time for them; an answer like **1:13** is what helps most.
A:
**4:58**
